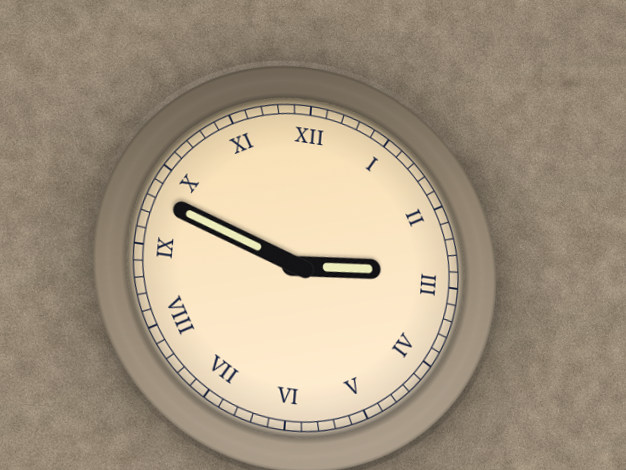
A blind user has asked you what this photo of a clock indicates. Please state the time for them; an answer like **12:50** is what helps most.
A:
**2:48**
